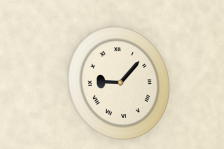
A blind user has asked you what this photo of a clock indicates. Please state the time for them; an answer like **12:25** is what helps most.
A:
**9:08**
